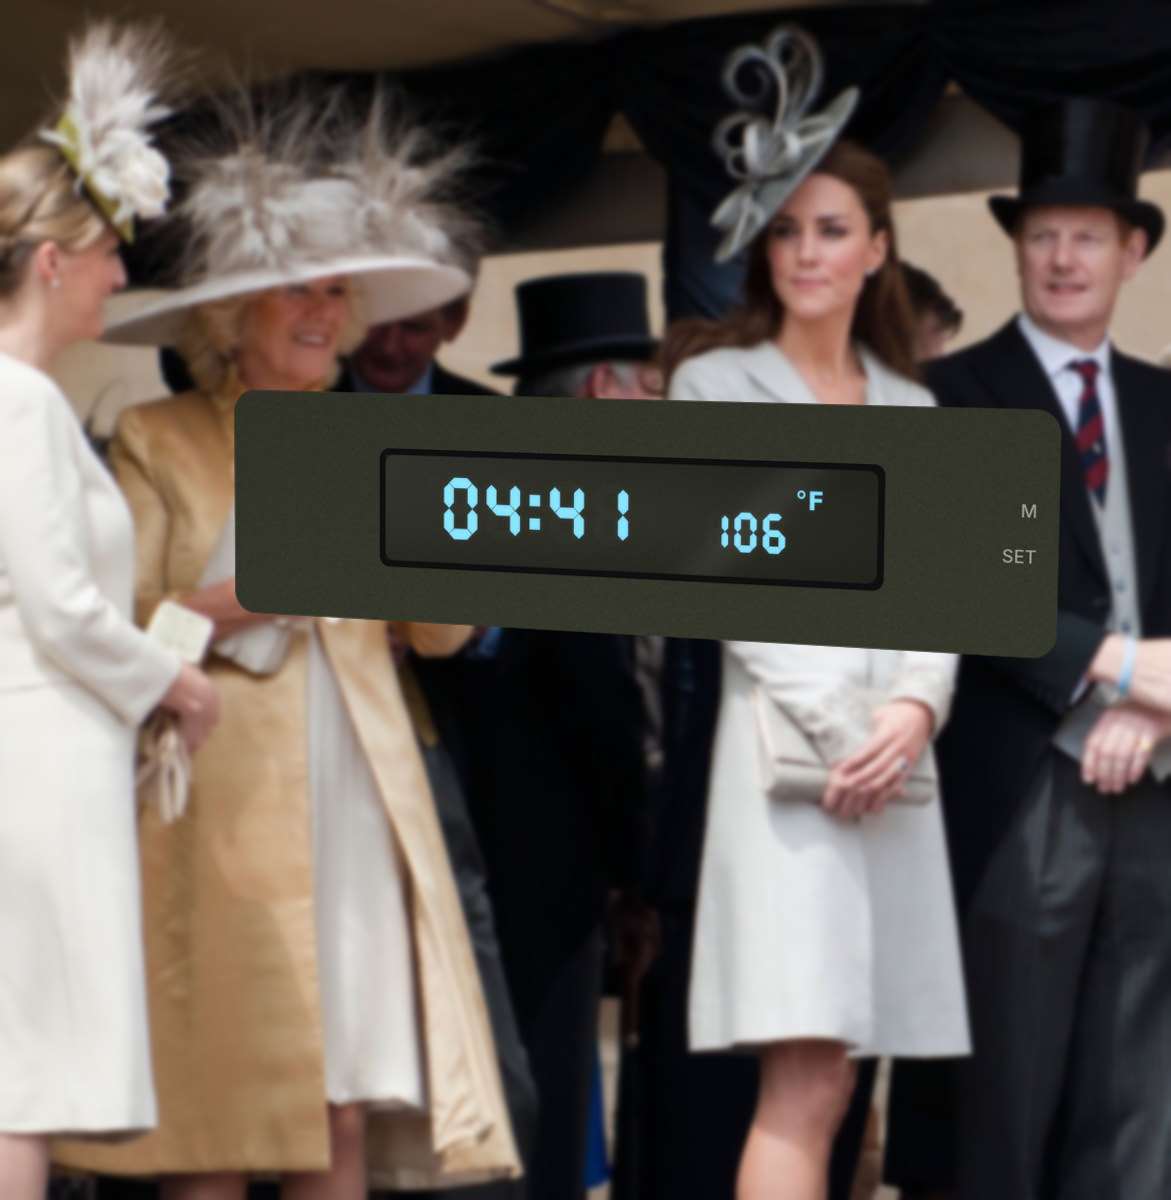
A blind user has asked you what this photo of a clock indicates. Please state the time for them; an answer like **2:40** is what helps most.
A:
**4:41**
